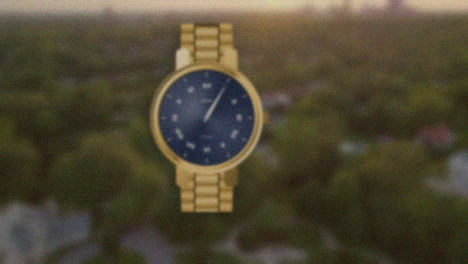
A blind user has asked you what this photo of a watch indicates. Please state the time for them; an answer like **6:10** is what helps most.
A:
**1:05**
